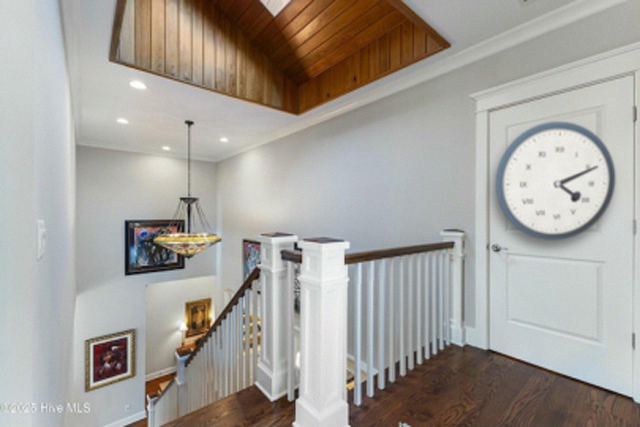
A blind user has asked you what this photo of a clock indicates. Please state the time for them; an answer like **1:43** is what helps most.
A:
**4:11**
